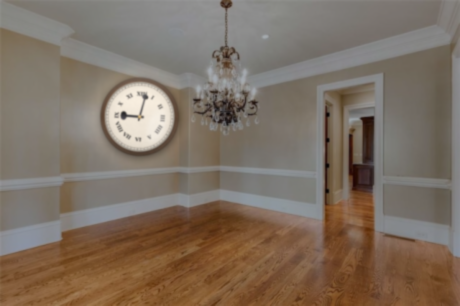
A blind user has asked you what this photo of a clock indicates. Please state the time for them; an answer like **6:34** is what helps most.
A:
**9:02**
